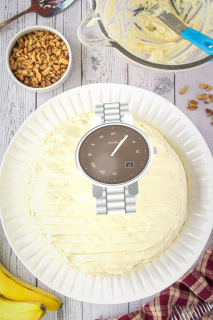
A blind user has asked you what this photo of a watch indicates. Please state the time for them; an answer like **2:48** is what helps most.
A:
**1:06**
